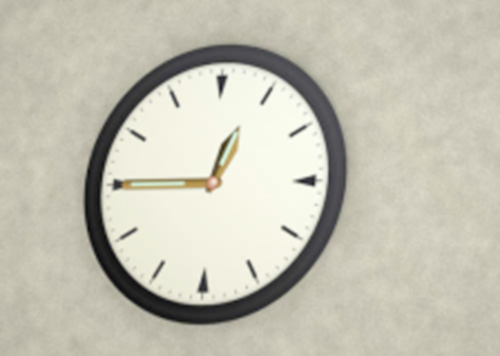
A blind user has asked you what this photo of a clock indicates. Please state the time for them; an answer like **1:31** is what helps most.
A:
**12:45**
